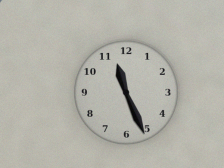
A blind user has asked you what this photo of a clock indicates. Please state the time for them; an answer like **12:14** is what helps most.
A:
**11:26**
